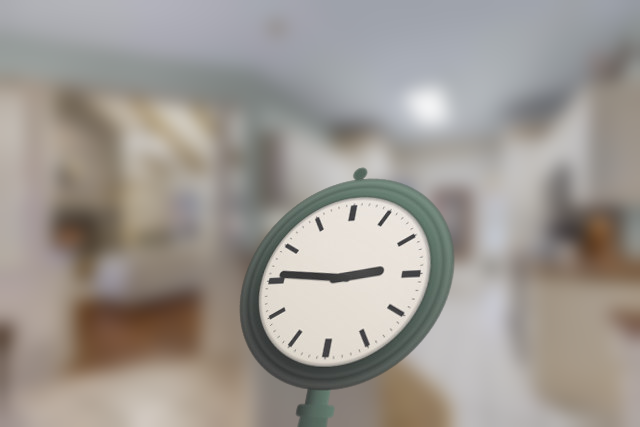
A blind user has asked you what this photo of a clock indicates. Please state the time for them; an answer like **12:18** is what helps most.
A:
**2:46**
